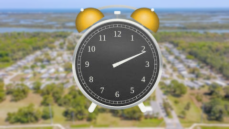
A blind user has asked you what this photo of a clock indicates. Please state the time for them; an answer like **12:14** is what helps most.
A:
**2:11**
